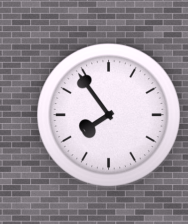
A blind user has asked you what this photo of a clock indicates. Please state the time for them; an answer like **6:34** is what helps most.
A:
**7:54**
